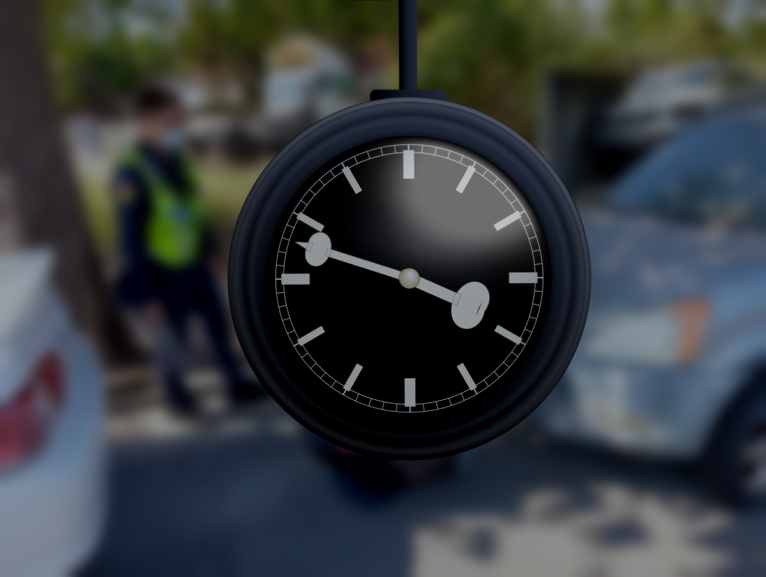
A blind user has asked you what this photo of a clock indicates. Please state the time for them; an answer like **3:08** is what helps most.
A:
**3:48**
